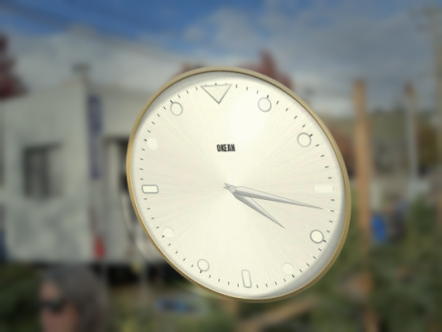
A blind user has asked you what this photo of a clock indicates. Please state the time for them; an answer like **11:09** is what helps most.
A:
**4:17**
